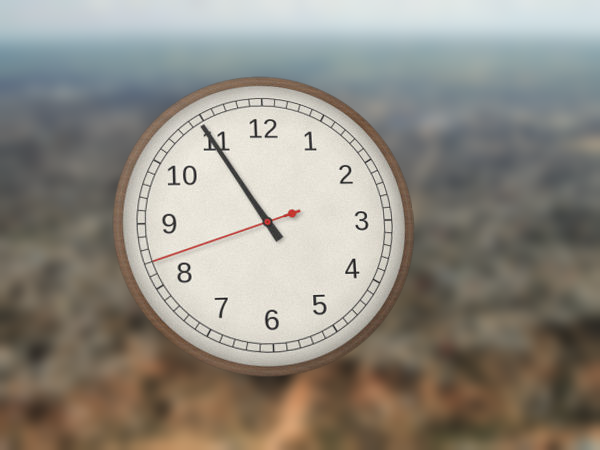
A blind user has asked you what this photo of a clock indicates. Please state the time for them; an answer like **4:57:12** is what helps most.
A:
**10:54:42**
